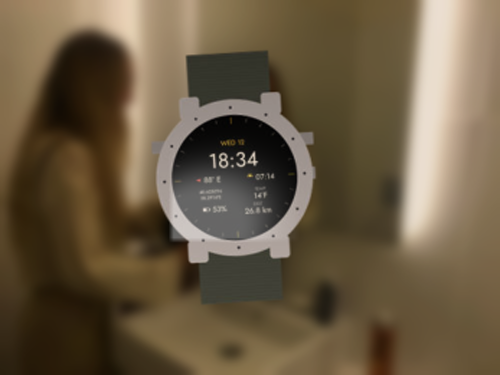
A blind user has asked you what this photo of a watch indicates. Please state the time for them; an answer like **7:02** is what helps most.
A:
**18:34**
